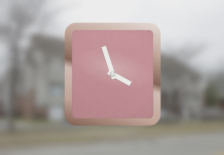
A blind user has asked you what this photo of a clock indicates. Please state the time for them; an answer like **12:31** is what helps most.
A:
**3:57**
